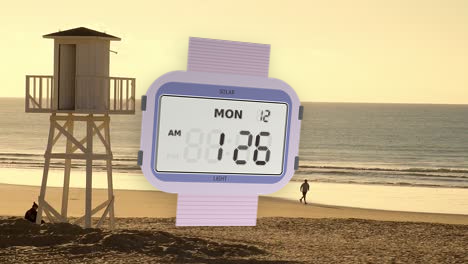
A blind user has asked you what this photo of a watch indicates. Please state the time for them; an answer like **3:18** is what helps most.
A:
**1:26**
